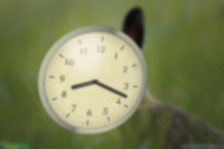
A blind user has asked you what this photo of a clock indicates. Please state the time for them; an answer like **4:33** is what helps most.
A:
**8:18**
